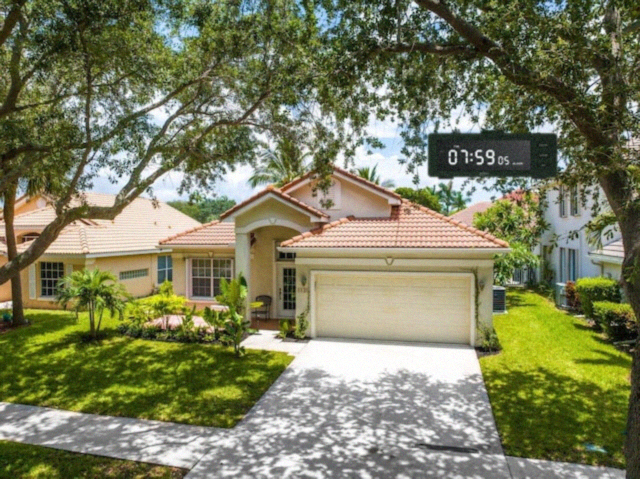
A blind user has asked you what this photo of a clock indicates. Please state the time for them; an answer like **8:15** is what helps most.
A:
**7:59**
